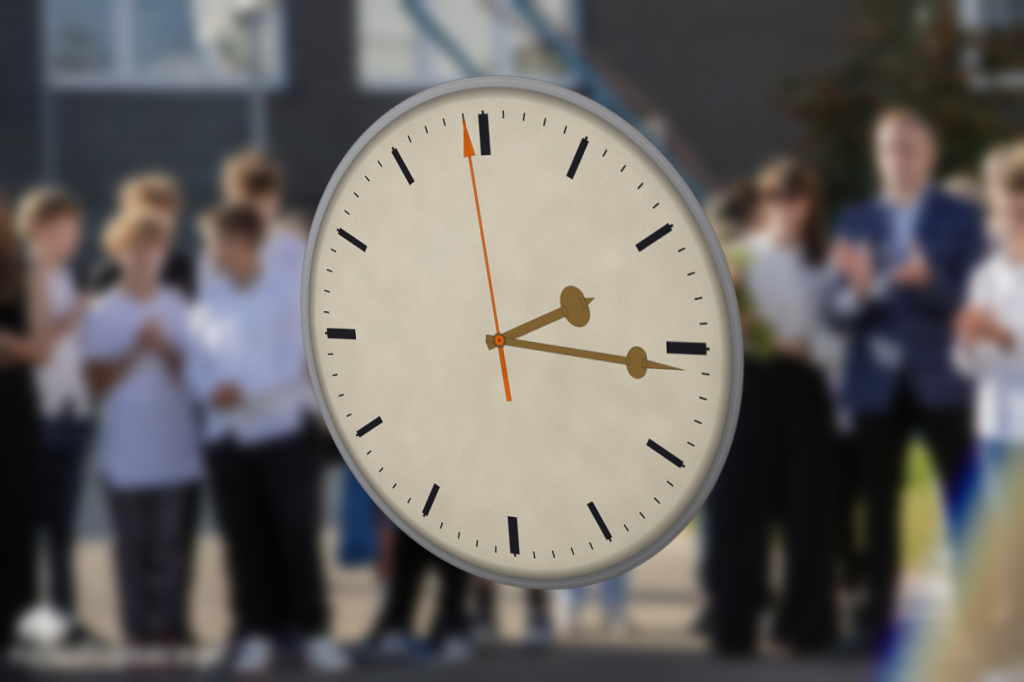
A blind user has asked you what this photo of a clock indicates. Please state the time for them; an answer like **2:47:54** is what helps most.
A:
**2:15:59**
